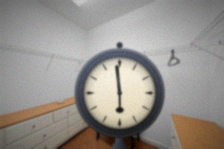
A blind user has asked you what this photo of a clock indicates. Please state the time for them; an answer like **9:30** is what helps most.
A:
**5:59**
